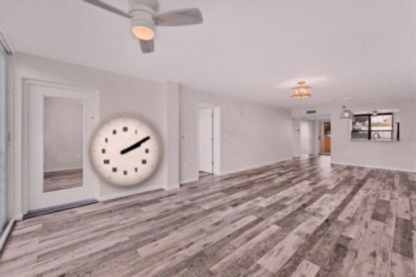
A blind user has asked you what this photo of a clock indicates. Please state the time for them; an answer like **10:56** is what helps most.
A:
**2:10**
